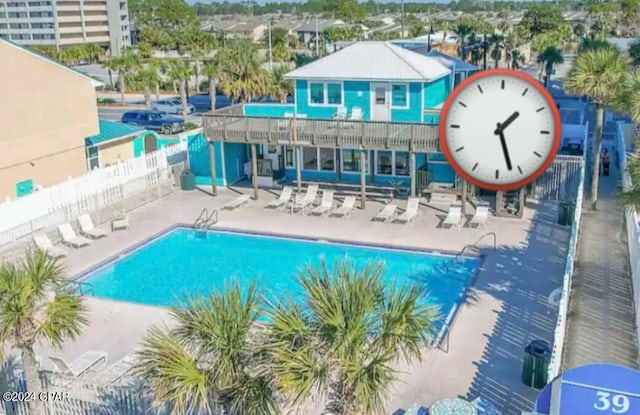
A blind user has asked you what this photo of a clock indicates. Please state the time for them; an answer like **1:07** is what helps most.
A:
**1:27**
